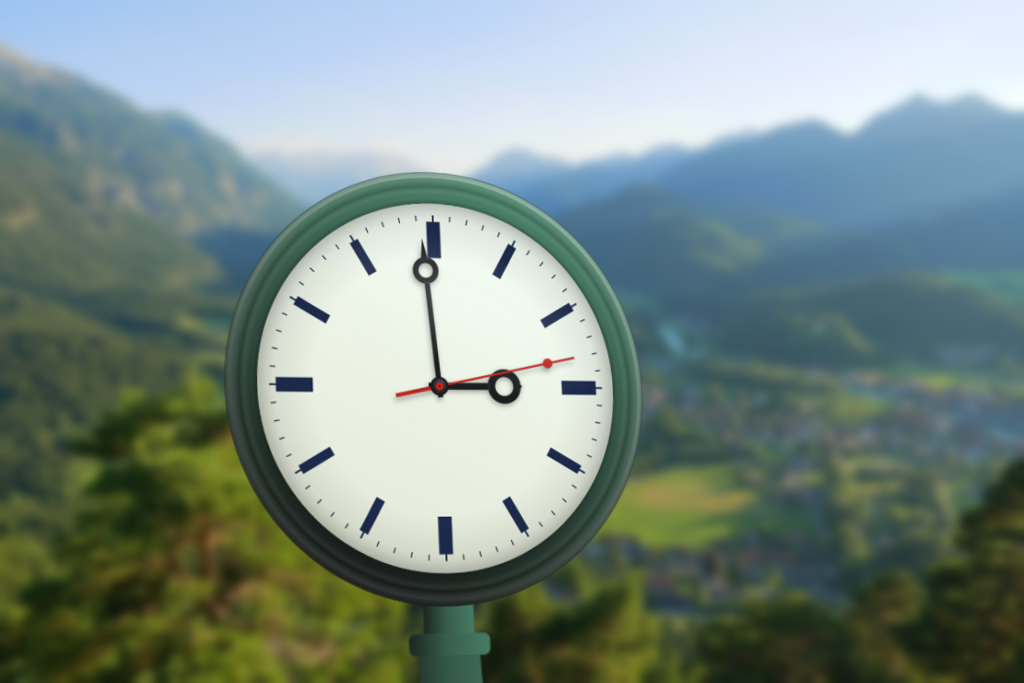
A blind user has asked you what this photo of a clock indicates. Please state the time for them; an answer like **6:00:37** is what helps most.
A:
**2:59:13**
